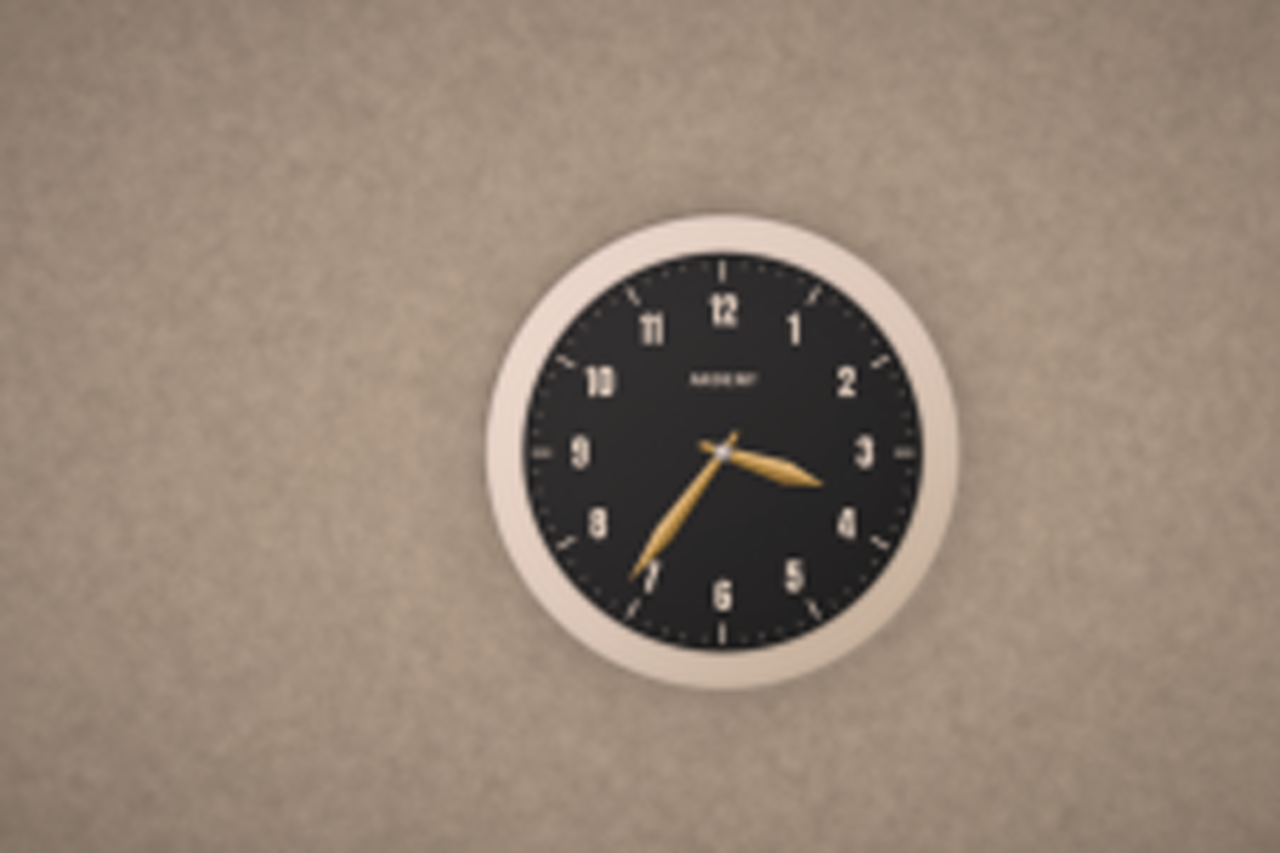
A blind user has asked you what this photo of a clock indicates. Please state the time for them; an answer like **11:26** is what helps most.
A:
**3:36**
